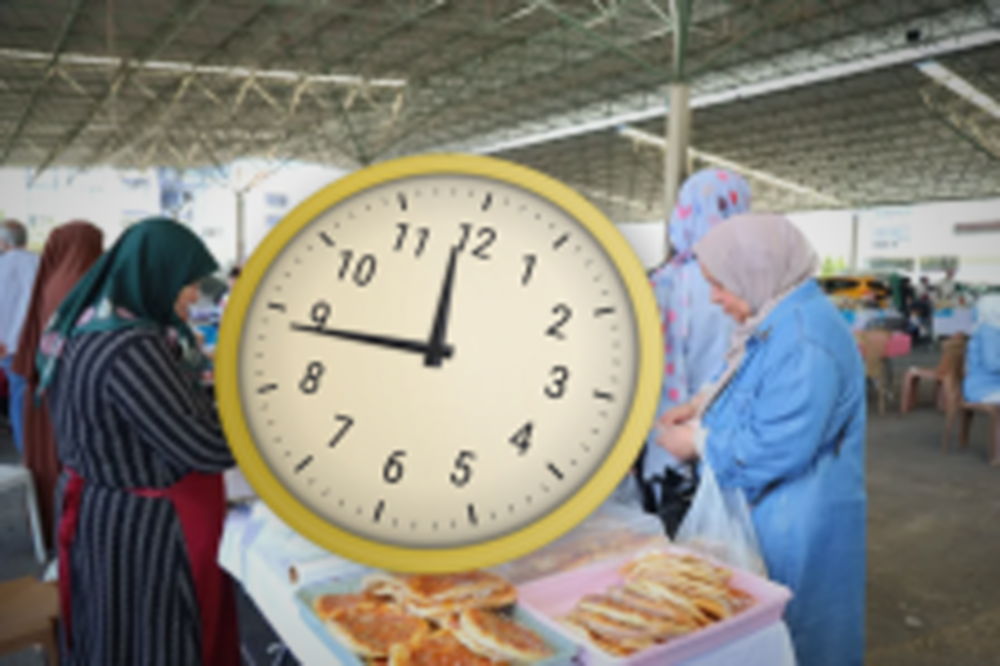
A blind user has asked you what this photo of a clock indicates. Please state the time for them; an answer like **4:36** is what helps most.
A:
**11:44**
